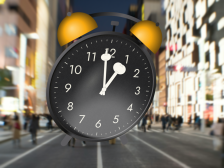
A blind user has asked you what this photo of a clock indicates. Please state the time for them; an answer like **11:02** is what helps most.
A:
**12:59**
